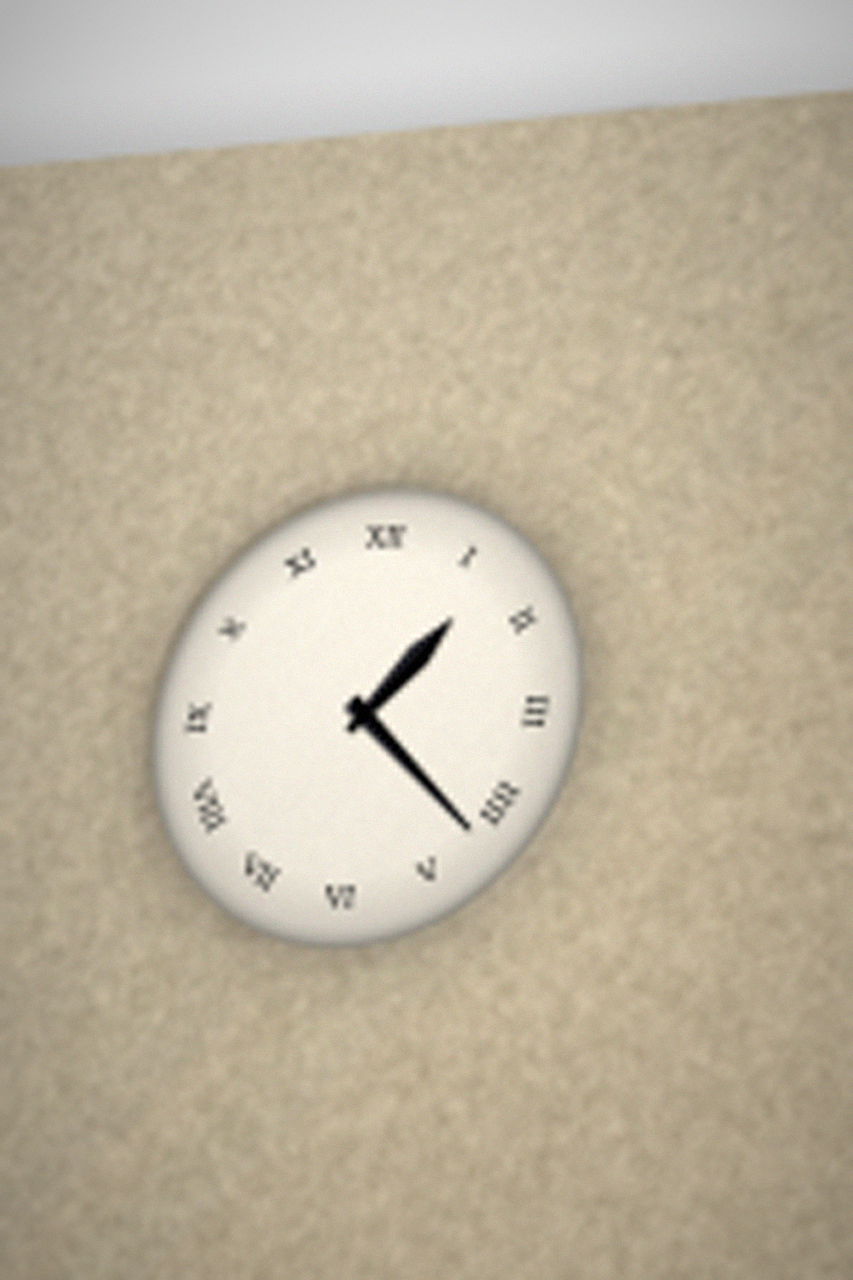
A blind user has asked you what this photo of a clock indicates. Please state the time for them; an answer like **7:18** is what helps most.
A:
**1:22**
